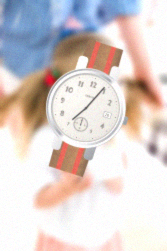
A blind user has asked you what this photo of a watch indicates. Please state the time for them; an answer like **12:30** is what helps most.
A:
**7:04**
